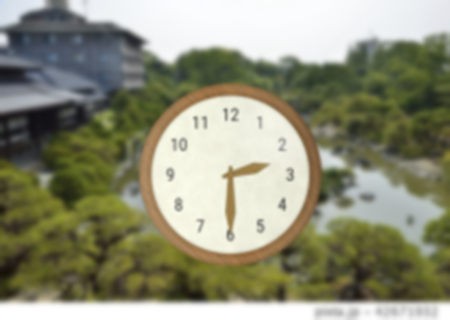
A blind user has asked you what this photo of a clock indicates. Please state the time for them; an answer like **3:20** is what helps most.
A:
**2:30**
